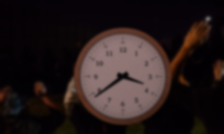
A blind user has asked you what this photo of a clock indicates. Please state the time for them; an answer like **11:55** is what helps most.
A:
**3:39**
